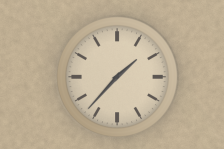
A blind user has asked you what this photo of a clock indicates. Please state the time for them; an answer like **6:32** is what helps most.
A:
**1:37**
